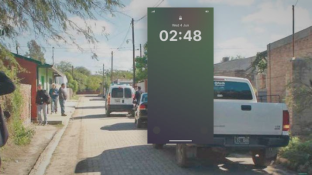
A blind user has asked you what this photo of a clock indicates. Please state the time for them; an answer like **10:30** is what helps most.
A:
**2:48**
